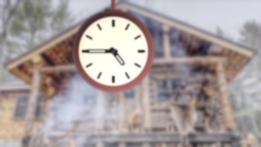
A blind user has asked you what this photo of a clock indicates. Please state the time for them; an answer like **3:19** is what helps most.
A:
**4:45**
